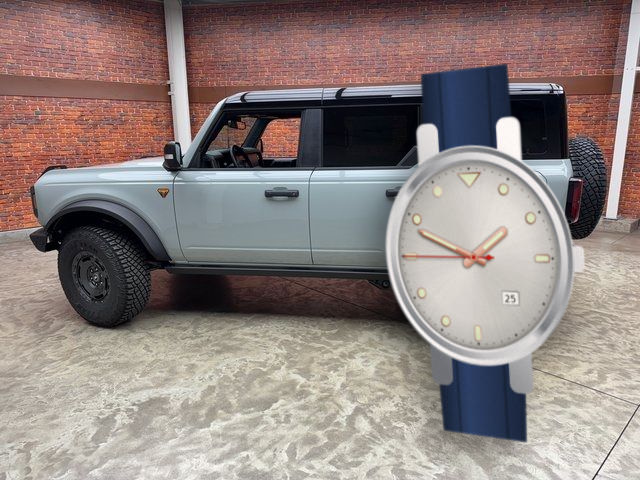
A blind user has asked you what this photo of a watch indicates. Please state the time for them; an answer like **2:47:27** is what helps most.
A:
**1:48:45**
